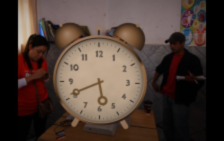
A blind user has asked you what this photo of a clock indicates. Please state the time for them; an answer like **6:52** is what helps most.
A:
**5:41**
